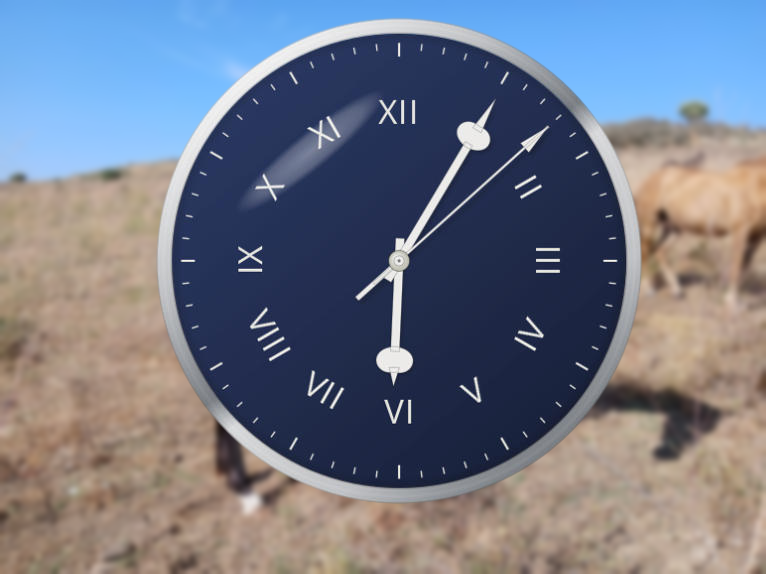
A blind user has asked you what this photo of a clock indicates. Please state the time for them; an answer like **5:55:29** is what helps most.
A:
**6:05:08**
